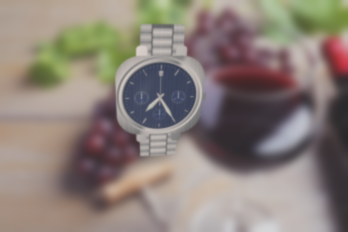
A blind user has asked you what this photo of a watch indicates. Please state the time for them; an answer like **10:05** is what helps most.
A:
**7:25**
